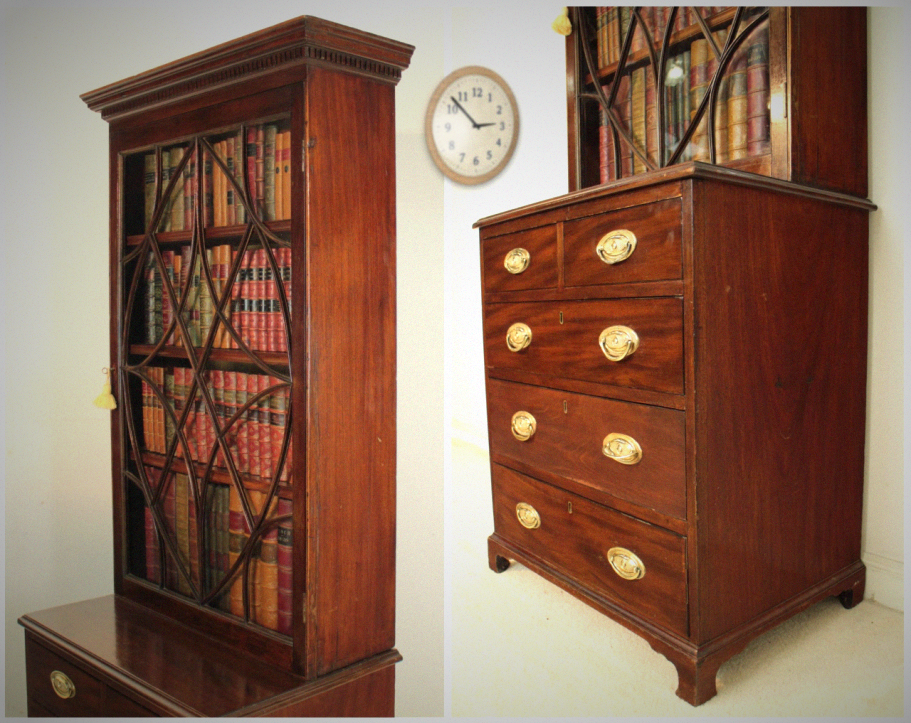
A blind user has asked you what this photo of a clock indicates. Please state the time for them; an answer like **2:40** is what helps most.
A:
**2:52**
